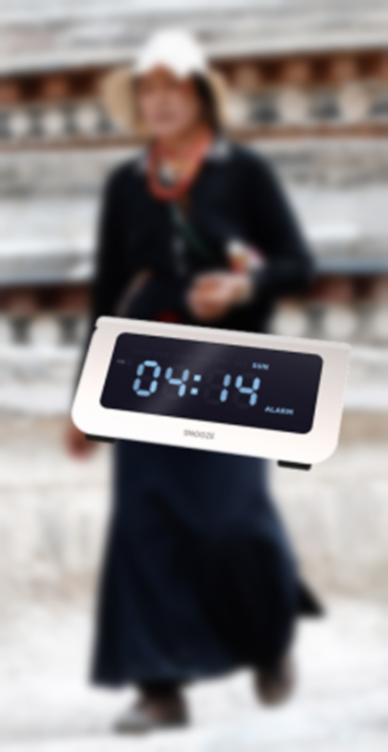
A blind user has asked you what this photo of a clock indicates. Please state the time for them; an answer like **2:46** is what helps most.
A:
**4:14**
